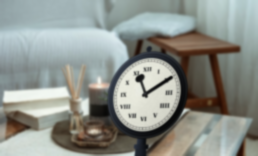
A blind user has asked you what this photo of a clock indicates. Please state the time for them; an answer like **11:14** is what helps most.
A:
**11:10**
